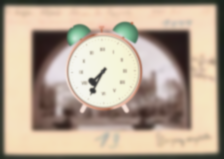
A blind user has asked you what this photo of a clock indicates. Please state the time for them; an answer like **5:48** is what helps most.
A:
**7:35**
